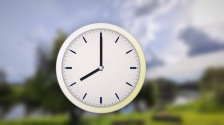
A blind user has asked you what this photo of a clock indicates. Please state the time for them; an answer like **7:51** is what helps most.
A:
**8:00**
